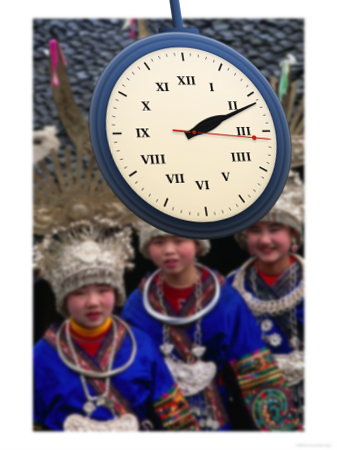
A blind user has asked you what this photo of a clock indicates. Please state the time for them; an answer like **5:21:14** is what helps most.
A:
**2:11:16**
